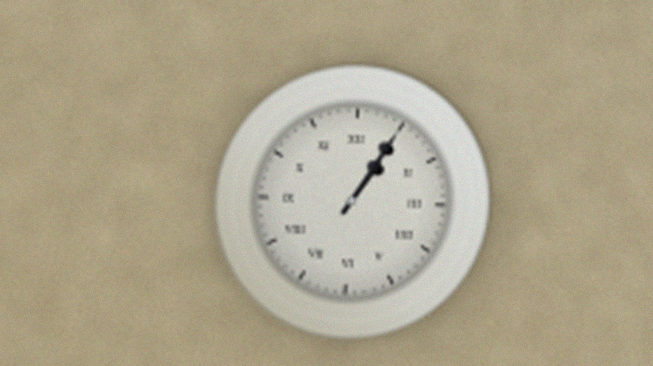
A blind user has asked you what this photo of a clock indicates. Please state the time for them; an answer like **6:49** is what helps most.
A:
**1:05**
